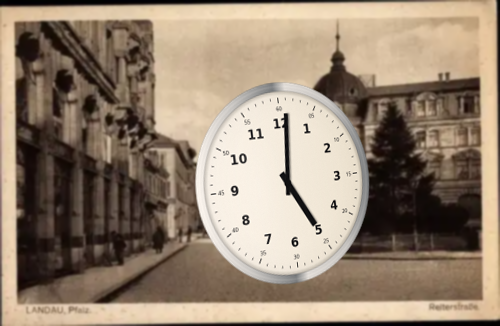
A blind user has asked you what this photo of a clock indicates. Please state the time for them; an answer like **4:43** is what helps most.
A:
**5:01**
